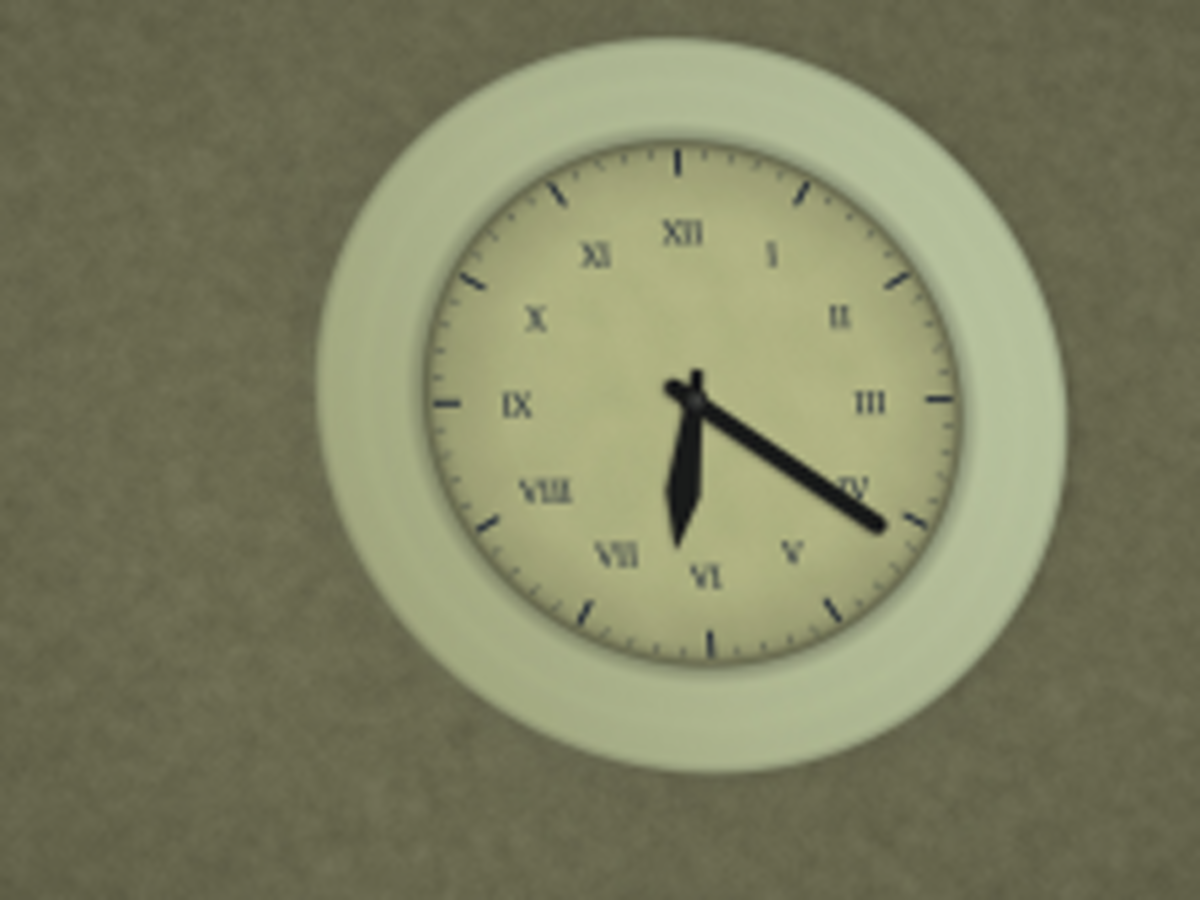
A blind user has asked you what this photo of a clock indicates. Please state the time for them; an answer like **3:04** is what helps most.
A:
**6:21**
